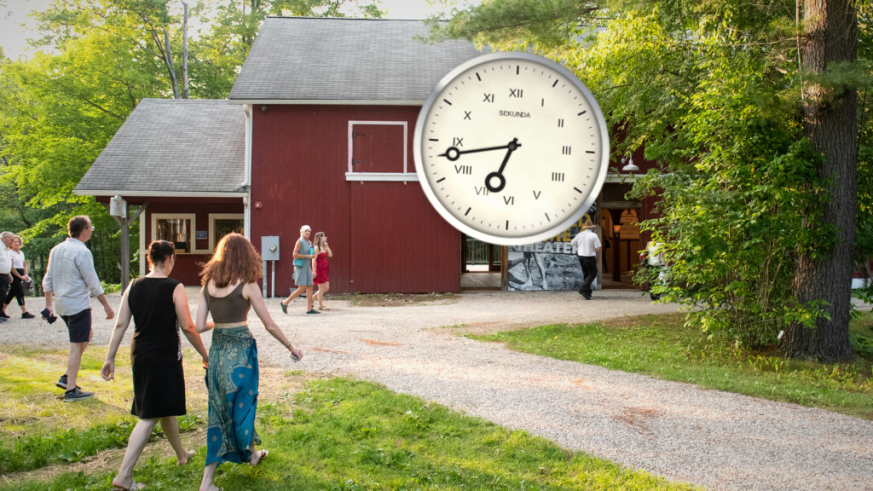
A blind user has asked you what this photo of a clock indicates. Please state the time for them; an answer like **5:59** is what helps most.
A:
**6:43**
